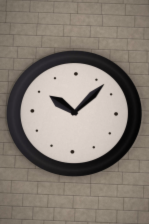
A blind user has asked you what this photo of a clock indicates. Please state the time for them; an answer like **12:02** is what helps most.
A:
**10:07**
